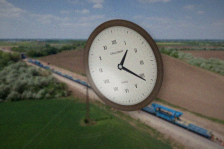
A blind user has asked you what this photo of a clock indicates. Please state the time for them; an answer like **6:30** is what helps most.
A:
**1:21**
